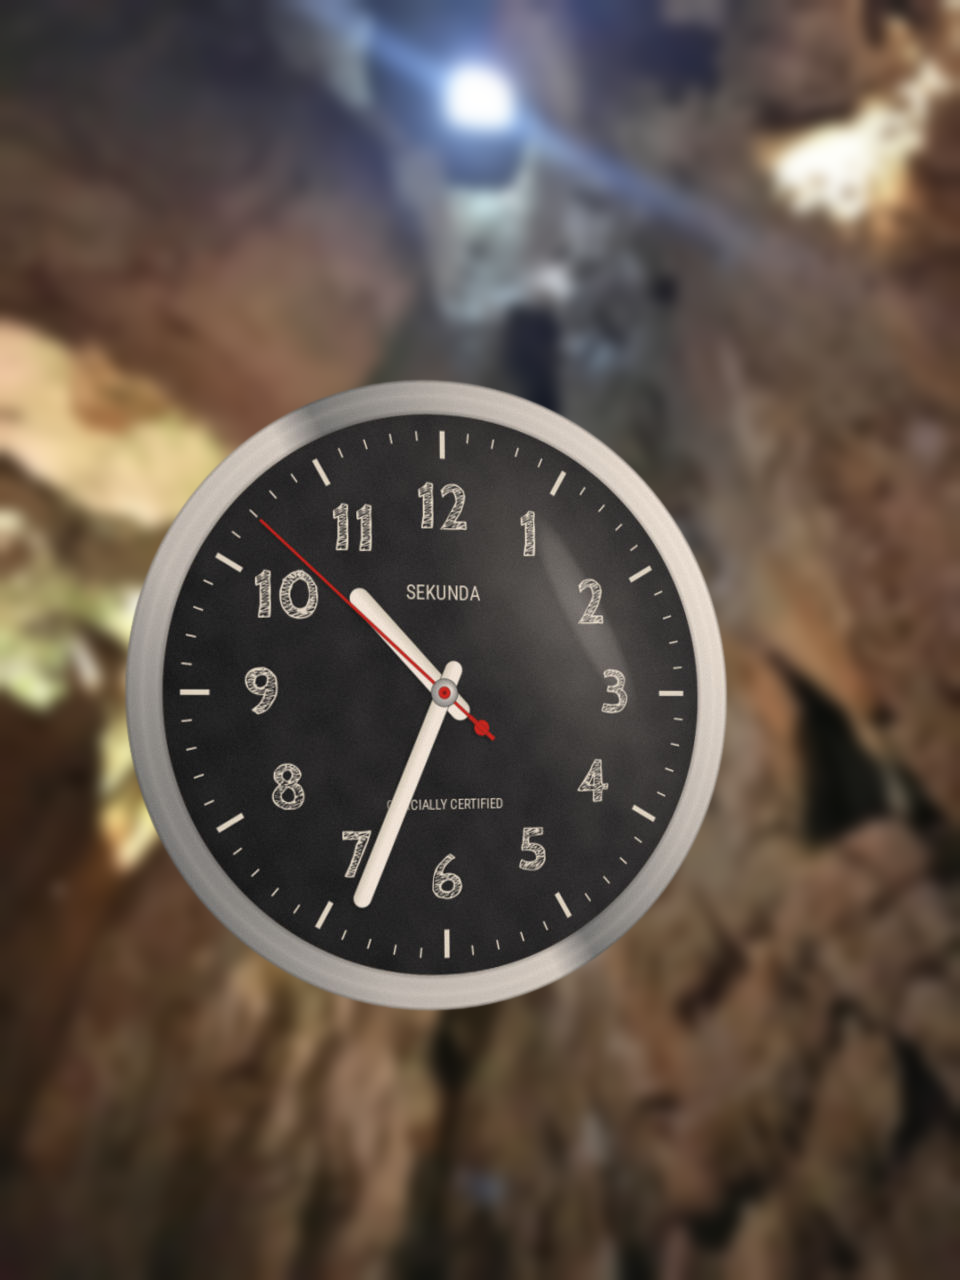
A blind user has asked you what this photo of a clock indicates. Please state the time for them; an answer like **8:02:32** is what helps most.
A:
**10:33:52**
